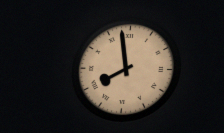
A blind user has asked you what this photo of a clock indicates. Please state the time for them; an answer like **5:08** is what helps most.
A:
**7:58**
